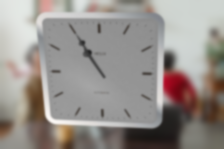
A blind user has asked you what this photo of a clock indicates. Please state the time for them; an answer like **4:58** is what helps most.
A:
**10:55**
